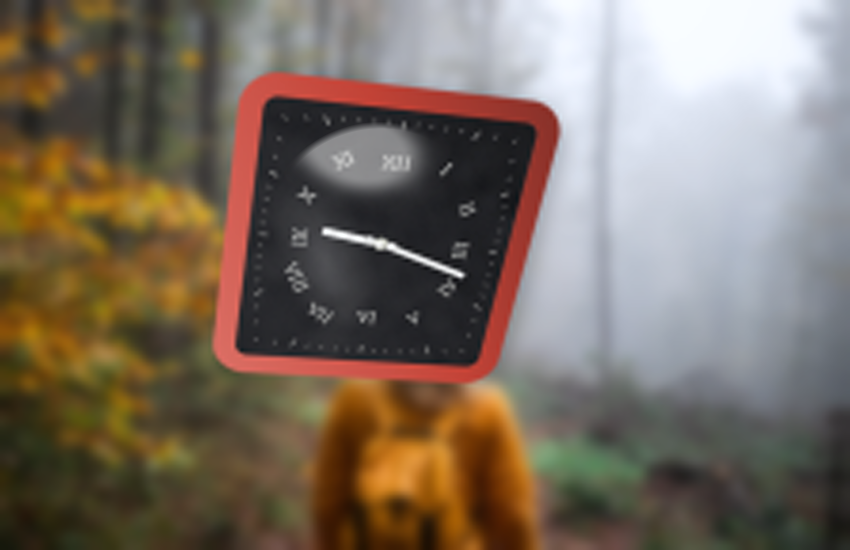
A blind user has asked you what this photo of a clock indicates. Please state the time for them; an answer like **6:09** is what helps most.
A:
**9:18**
